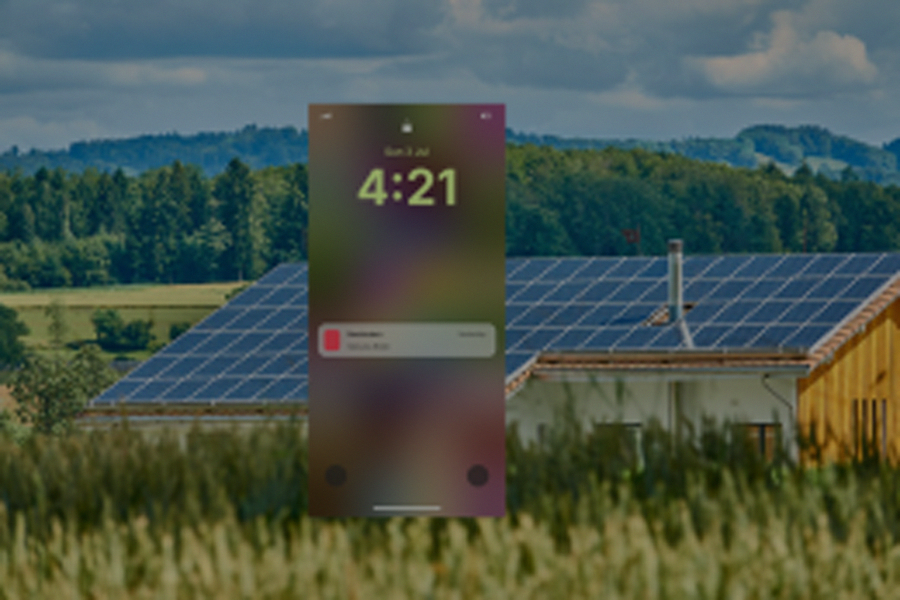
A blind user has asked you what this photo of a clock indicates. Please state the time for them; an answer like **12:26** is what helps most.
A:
**4:21**
